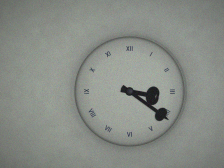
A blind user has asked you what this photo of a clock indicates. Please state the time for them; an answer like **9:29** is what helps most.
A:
**3:21**
